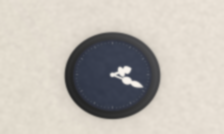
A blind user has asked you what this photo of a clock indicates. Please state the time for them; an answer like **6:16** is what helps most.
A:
**2:19**
